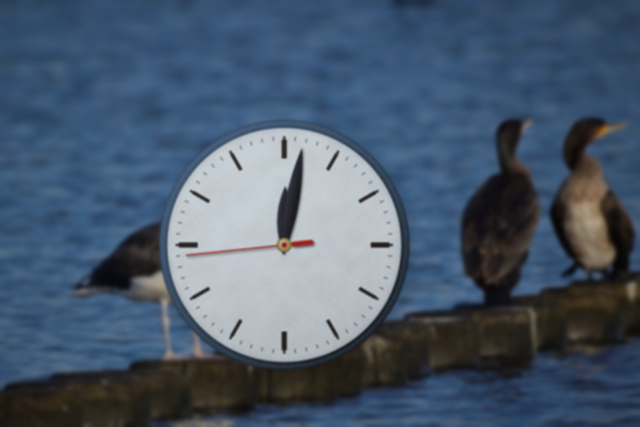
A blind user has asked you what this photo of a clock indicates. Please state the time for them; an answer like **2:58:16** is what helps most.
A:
**12:01:44**
